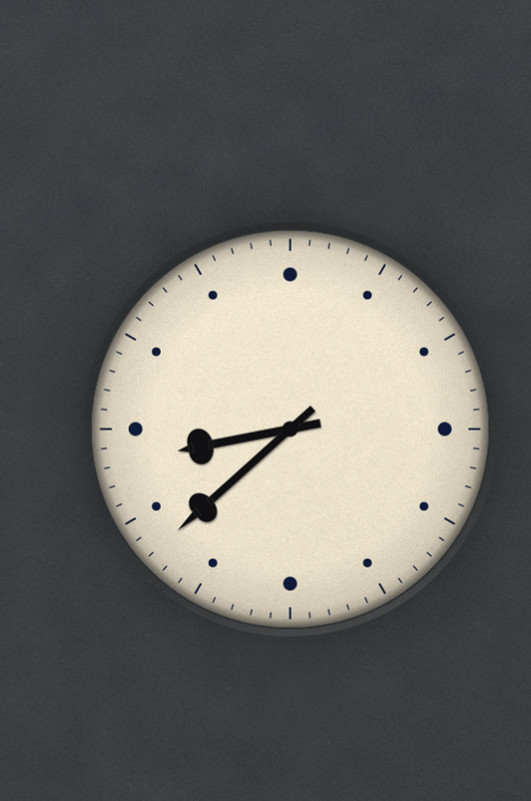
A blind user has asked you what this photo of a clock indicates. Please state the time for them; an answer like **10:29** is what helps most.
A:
**8:38**
